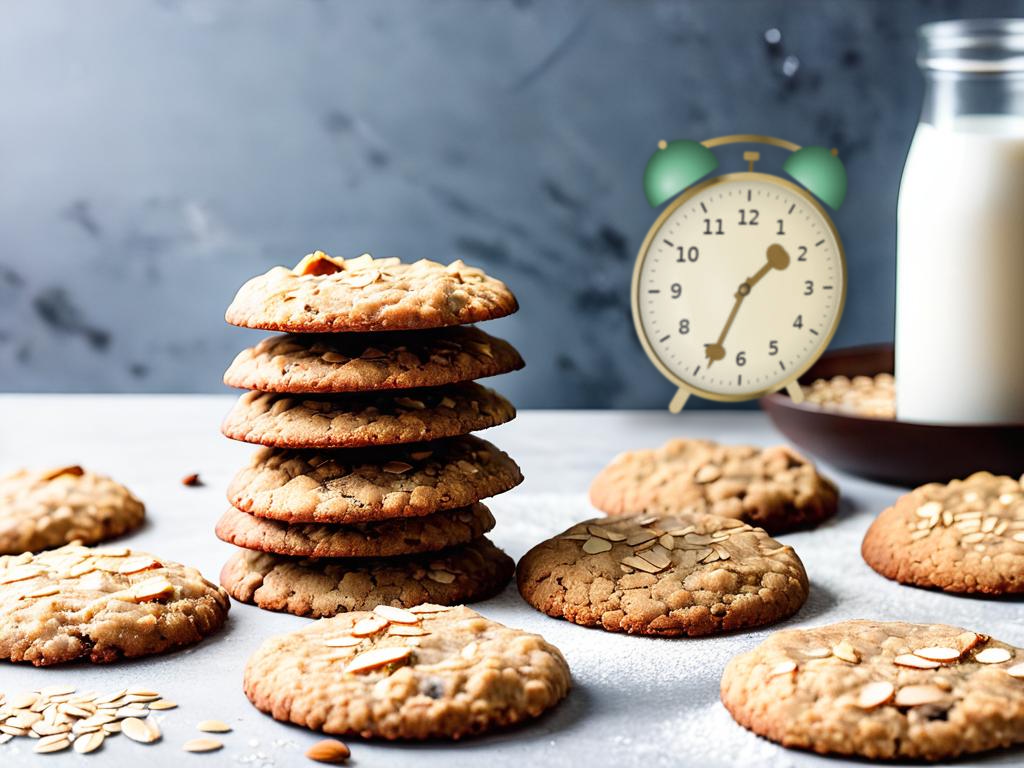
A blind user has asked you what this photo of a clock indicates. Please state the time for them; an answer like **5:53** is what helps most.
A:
**1:34**
